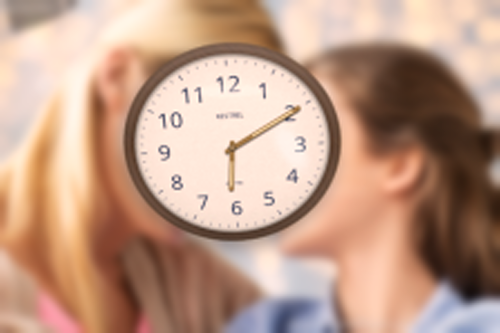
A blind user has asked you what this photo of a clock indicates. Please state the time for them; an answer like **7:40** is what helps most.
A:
**6:10**
